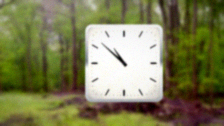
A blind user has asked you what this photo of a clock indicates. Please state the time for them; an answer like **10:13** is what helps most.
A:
**10:52**
